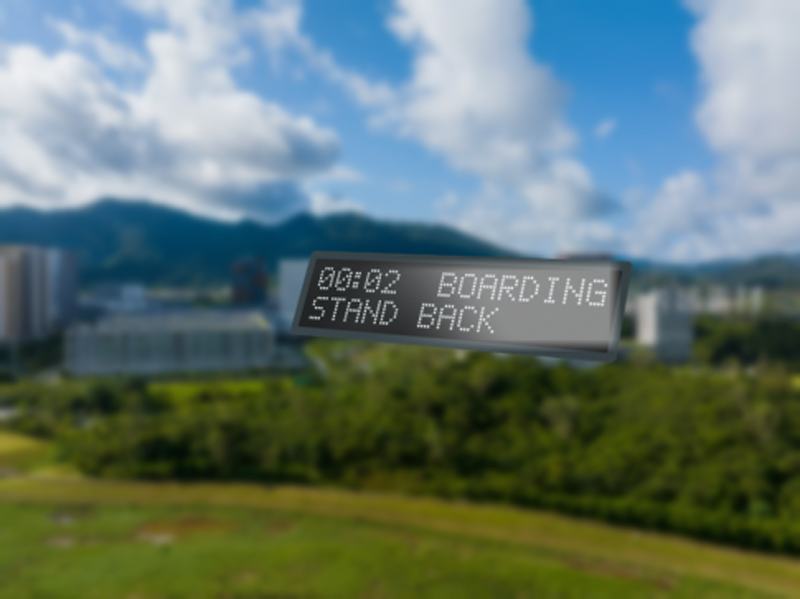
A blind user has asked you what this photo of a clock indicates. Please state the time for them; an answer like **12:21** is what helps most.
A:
**0:02**
